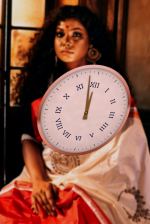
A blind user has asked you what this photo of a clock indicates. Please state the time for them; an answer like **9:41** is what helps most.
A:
**11:58**
